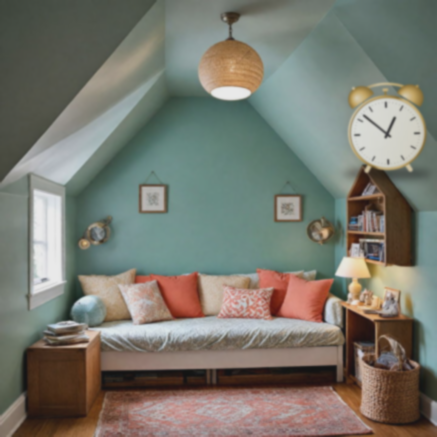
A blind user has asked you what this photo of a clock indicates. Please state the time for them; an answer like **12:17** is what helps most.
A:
**12:52**
